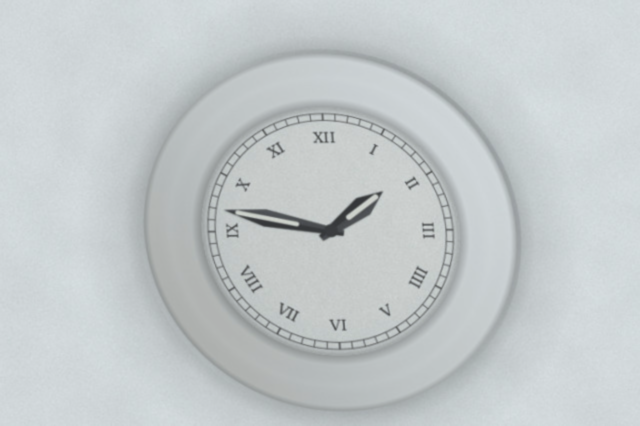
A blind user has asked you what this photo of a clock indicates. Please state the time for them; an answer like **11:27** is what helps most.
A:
**1:47**
